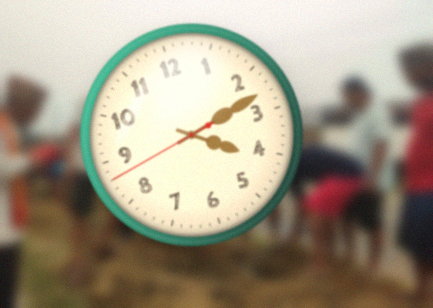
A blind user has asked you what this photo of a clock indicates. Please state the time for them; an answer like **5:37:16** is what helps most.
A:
**4:12:43**
